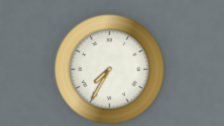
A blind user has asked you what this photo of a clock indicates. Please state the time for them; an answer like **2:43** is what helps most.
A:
**7:35**
